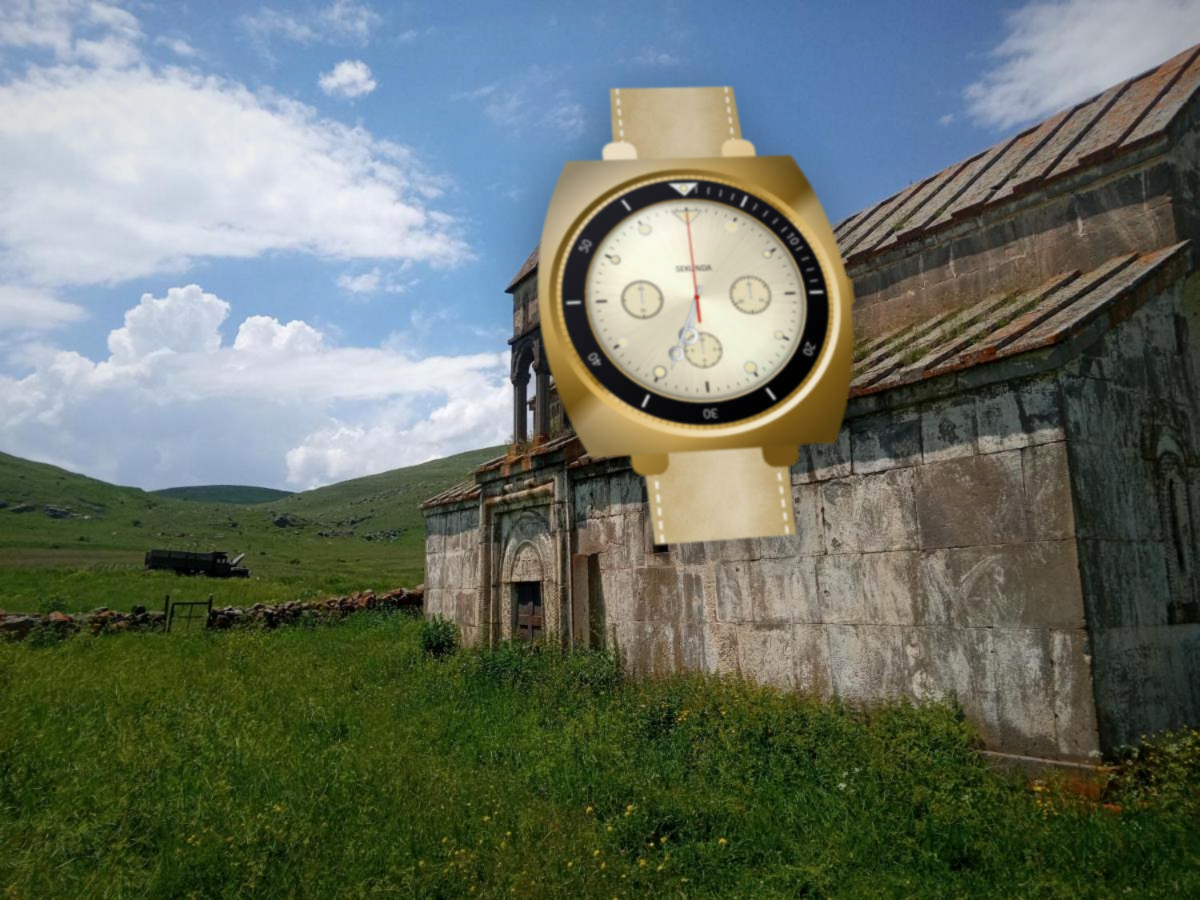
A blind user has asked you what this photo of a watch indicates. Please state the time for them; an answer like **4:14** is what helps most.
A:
**6:34**
